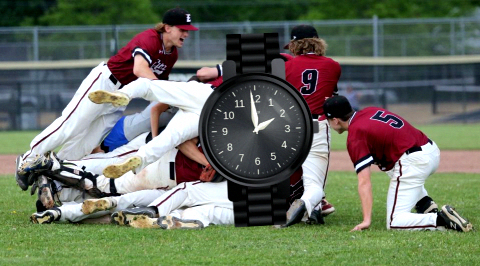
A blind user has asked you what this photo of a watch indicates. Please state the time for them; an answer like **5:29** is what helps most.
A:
**1:59**
